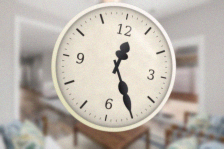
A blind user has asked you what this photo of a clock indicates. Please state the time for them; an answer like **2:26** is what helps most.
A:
**12:25**
